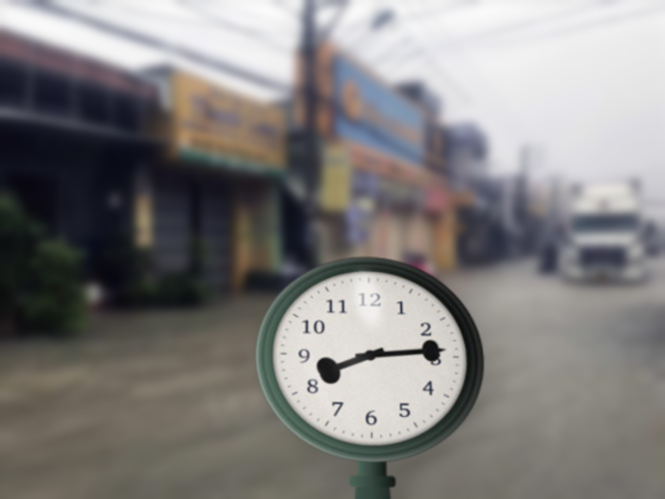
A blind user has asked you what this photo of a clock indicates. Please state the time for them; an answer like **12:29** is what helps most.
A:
**8:14**
